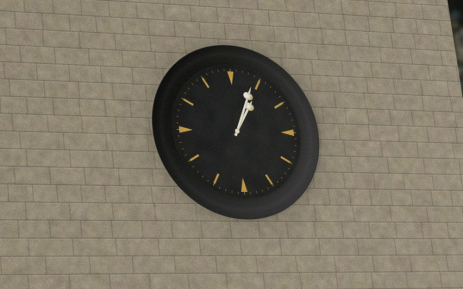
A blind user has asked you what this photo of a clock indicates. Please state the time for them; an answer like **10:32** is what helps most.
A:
**1:04**
